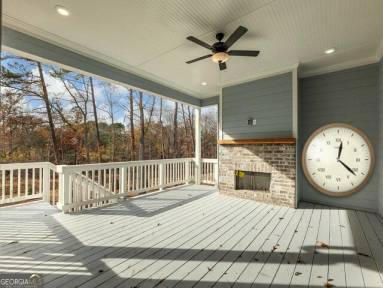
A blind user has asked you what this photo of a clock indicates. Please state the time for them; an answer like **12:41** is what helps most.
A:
**12:22**
